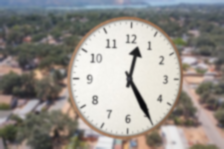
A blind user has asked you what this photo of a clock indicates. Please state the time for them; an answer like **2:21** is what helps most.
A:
**12:25**
